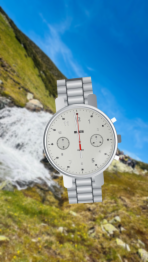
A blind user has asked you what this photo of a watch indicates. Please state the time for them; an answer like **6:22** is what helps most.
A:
**5:59**
